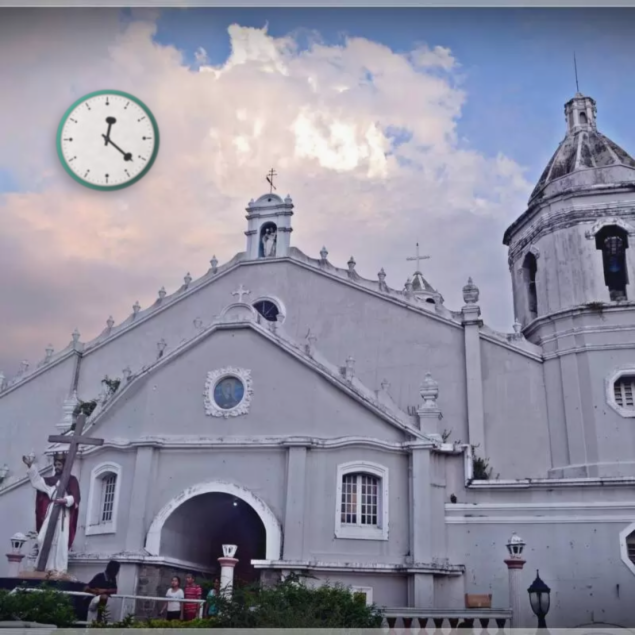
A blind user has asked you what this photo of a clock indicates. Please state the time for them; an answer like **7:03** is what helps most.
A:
**12:22**
